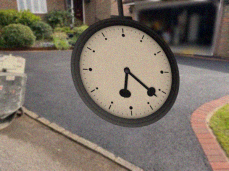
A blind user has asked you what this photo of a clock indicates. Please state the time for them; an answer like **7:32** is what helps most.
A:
**6:22**
